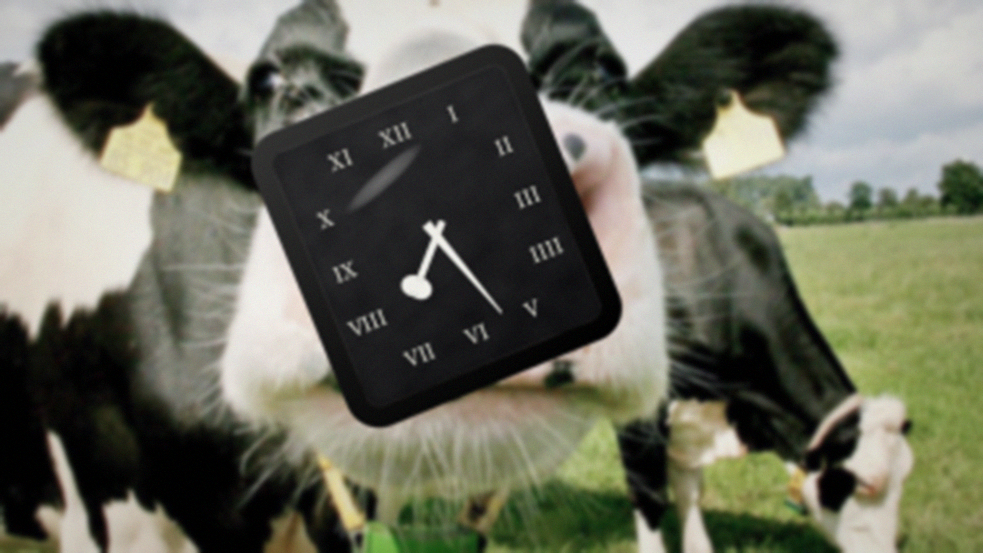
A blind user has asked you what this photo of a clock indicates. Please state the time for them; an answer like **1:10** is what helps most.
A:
**7:27**
